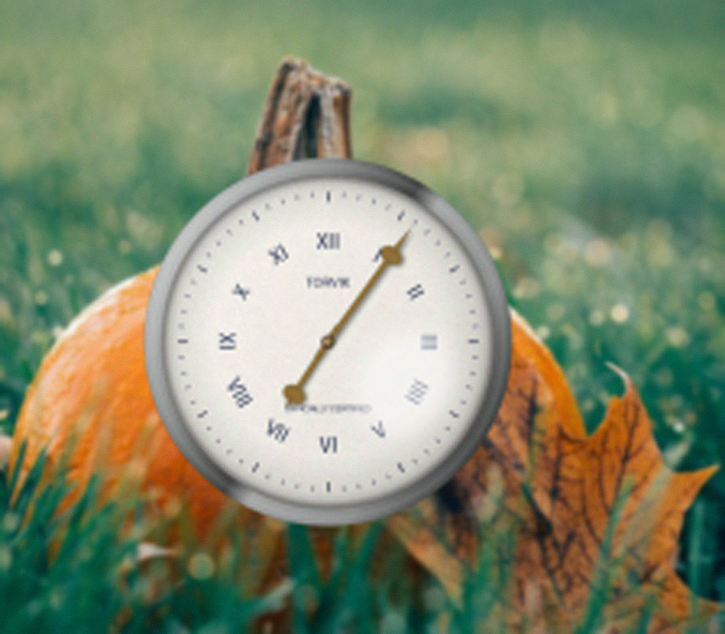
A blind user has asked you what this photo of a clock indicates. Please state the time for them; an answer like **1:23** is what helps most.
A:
**7:06**
